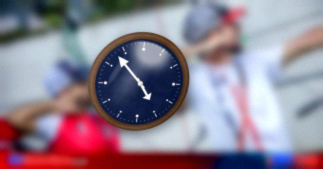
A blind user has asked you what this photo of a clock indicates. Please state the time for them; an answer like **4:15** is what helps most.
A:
**4:53**
